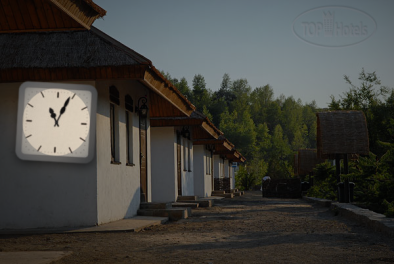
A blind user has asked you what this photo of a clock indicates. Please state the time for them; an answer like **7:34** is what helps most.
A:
**11:04**
